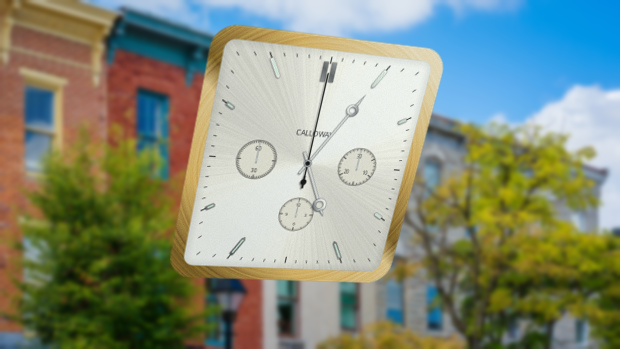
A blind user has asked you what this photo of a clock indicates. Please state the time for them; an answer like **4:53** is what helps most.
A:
**5:05**
